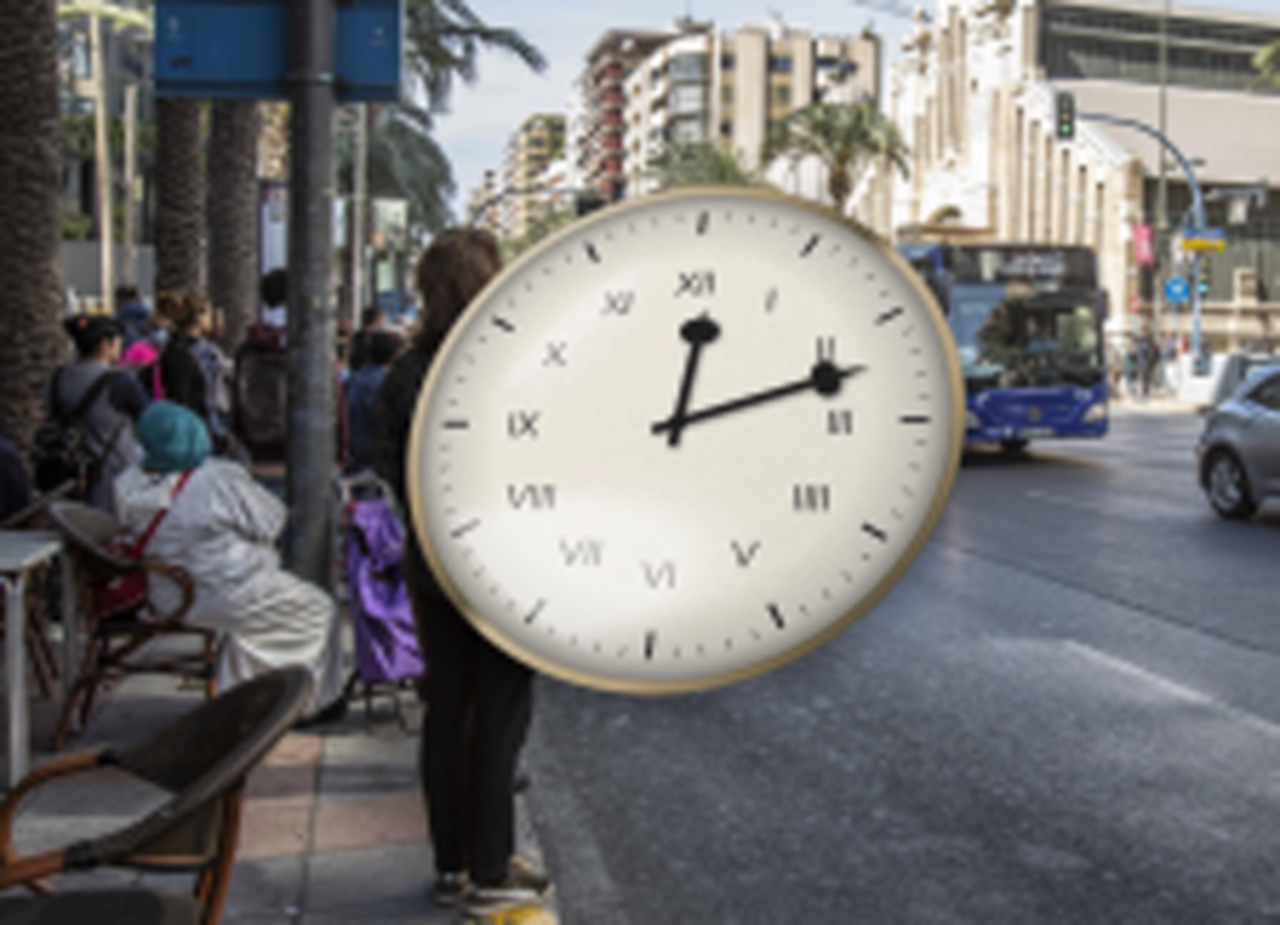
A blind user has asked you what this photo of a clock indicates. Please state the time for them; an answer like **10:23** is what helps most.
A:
**12:12**
